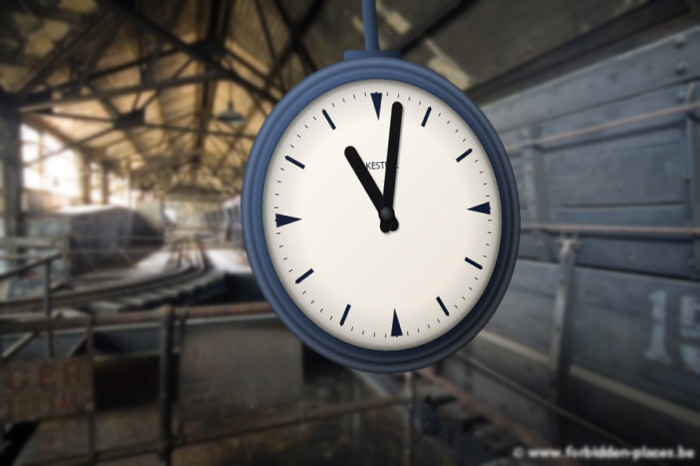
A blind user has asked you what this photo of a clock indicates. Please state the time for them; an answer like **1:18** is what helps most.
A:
**11:02**
